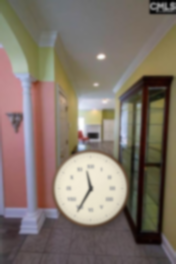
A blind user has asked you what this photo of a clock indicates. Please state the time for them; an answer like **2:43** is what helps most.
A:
**11:35**
